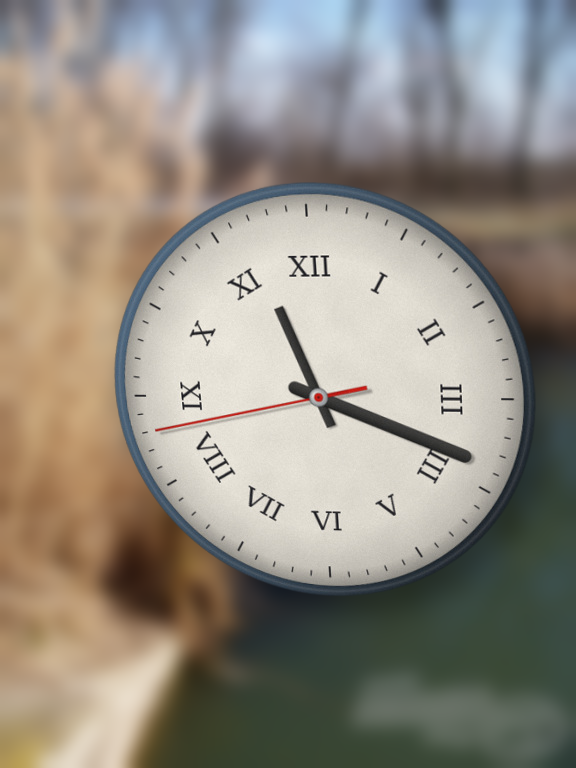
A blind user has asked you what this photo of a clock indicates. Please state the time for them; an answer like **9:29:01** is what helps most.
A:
**11:18:43**
